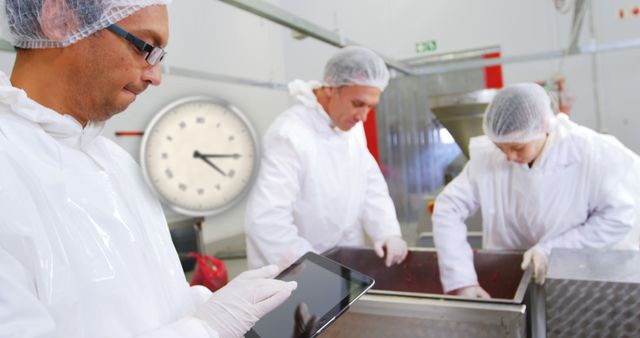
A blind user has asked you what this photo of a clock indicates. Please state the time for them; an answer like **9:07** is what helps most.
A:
**4:15**
